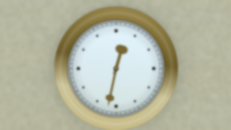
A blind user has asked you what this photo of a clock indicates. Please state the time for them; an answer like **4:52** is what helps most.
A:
**12:32**
